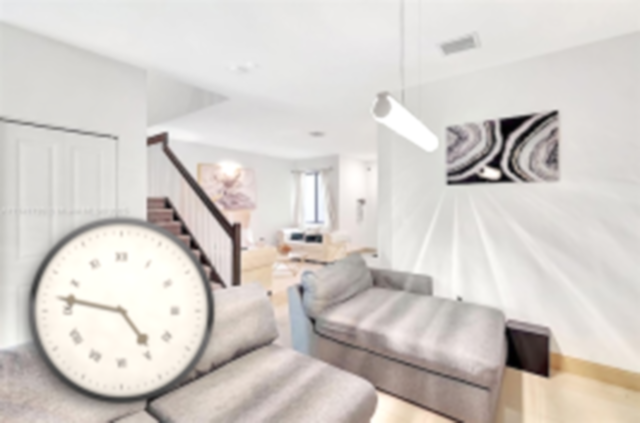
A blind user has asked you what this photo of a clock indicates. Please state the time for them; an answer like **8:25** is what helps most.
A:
**4:47**
